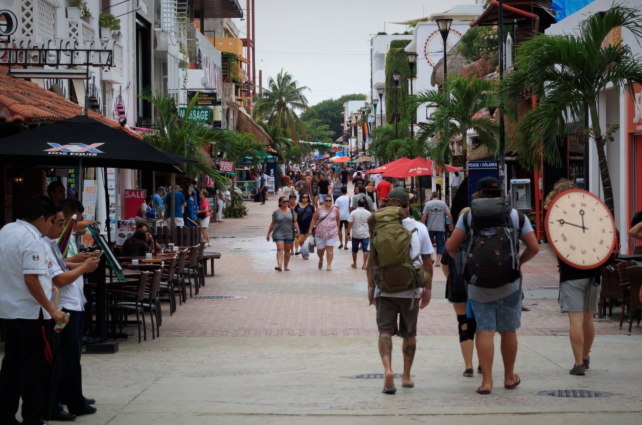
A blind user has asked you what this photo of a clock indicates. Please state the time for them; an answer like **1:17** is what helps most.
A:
**11:46**
